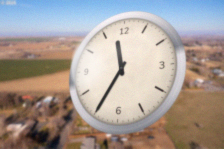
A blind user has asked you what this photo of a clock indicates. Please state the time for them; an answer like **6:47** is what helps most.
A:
**11:35**
